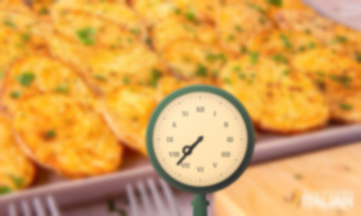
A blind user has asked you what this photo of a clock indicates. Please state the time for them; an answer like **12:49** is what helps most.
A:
**7:37**
